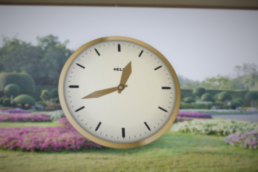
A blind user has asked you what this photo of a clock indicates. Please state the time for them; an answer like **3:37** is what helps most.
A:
**12:42**
